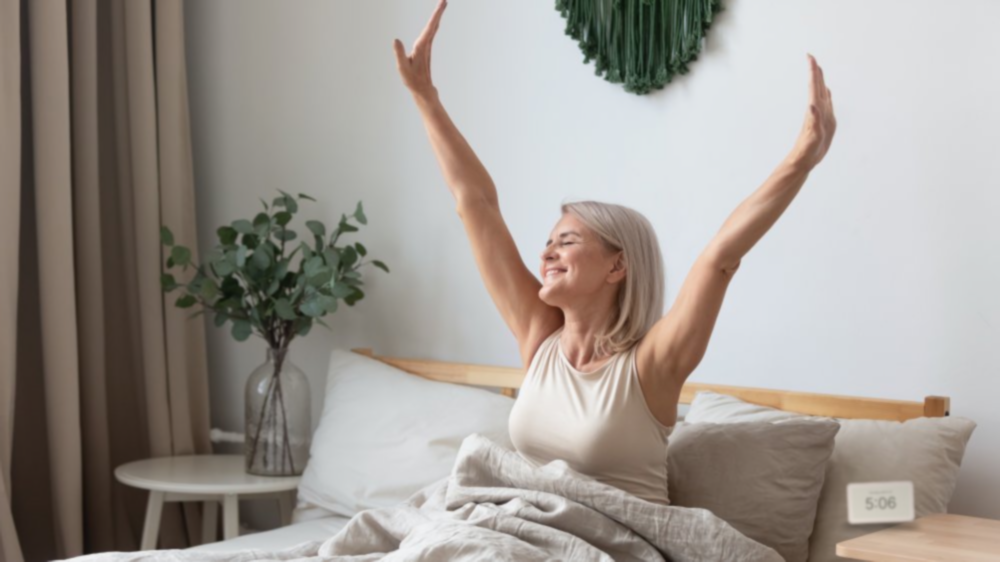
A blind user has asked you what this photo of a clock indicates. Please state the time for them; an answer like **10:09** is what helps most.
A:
**5:06**
